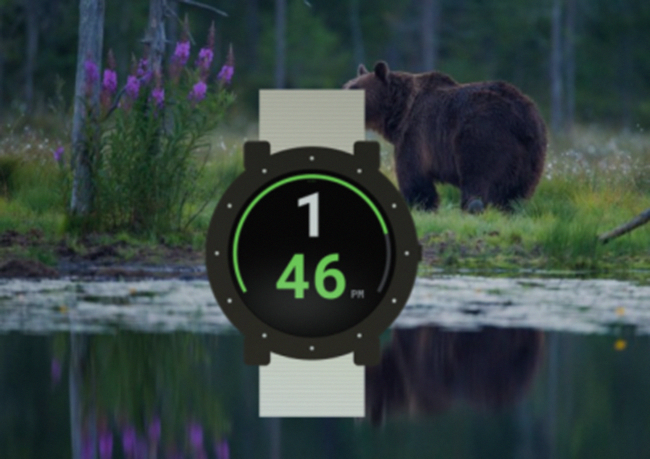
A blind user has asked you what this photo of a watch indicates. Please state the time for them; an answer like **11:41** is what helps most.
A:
**1:46**
